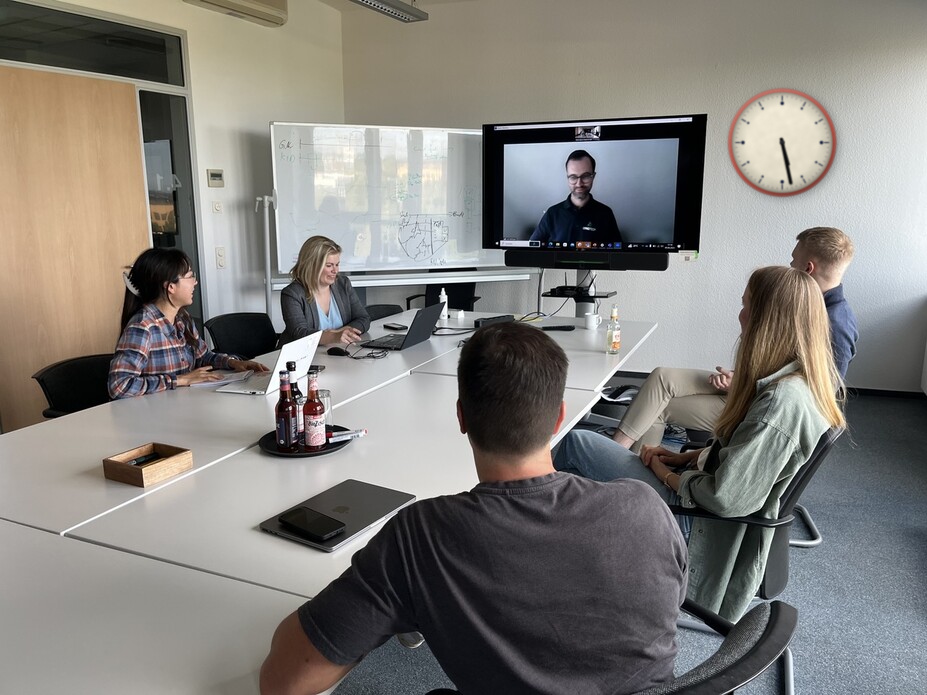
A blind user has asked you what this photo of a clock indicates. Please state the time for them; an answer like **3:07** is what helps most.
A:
**5:28**
